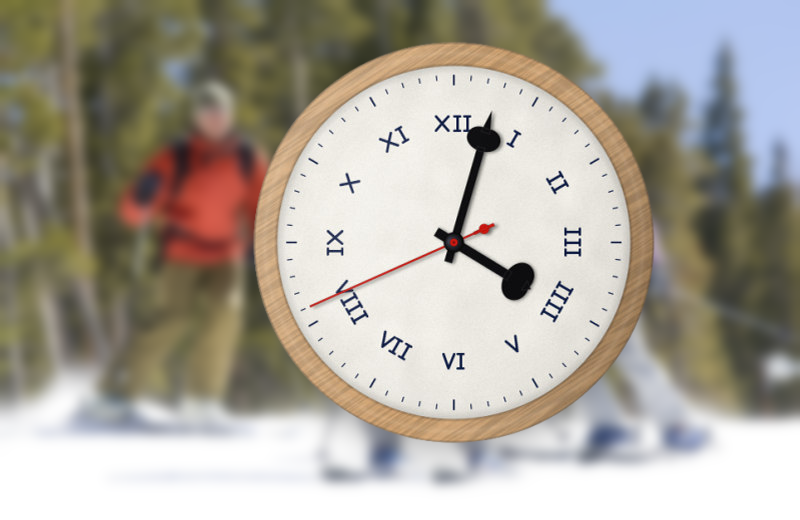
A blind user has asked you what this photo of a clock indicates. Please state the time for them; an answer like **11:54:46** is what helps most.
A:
**4:02:41**
